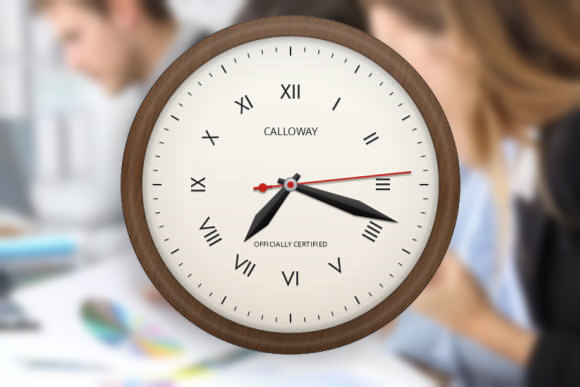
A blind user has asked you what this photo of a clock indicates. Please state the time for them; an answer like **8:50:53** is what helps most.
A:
**7:18:14**
